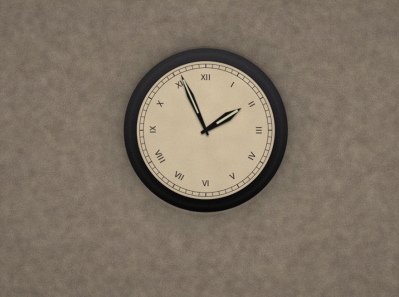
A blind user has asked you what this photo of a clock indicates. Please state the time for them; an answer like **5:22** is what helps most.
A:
**1:56**
